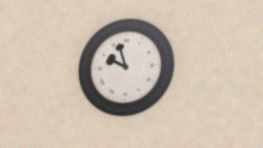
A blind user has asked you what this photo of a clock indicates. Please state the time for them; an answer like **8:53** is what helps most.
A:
**9:57**
